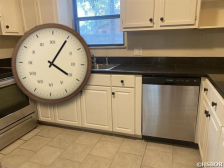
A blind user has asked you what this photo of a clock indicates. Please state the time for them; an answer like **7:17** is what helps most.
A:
**4:05**
